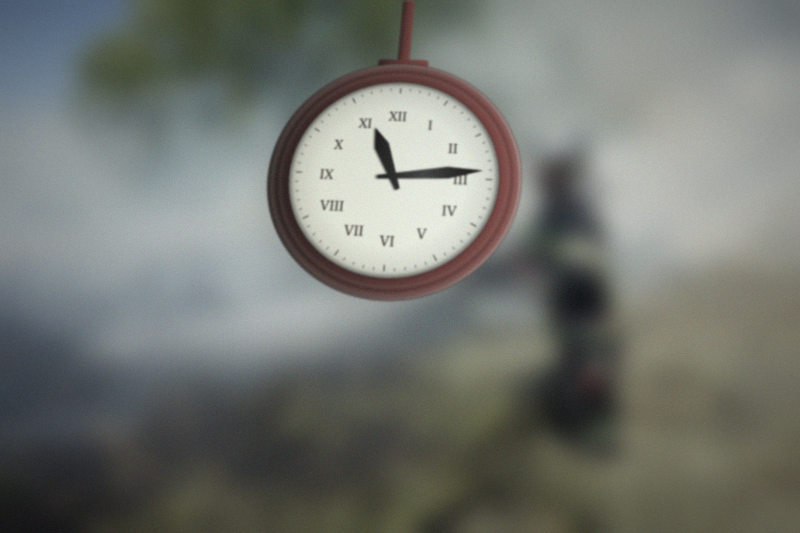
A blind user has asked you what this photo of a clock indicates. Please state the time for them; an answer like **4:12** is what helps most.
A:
**11:14**
